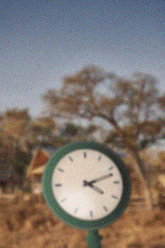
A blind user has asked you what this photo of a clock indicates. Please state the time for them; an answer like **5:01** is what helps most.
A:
**4:12**
